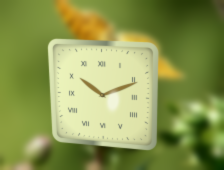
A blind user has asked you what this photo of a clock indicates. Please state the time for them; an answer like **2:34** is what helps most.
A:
**10:11**
